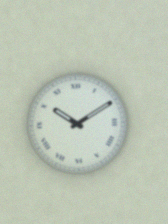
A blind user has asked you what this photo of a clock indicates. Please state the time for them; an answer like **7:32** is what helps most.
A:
**10:10**
